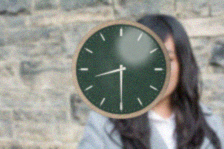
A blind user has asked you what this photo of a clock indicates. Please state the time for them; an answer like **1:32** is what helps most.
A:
**8:30**
